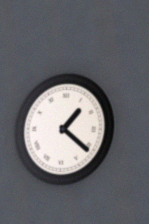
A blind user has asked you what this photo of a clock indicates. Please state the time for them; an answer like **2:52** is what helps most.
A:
**1:21**
